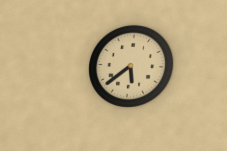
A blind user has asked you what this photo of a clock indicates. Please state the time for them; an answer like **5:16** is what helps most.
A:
**5:38**
